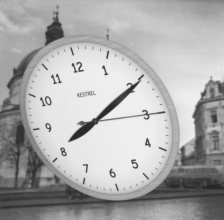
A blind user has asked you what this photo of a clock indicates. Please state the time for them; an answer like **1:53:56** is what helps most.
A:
**8:10:15**
